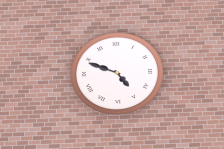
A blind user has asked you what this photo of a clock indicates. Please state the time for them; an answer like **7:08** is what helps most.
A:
**4:49**
